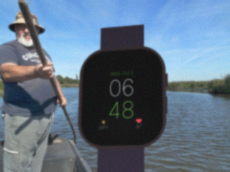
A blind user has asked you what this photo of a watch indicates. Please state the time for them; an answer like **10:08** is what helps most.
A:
**6:48**
